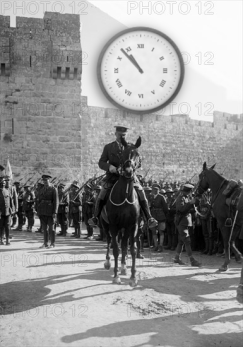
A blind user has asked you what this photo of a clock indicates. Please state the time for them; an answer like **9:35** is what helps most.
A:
**10:53**
